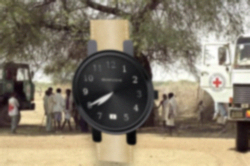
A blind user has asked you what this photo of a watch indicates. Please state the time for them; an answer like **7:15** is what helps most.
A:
**7:40**
